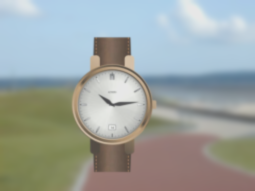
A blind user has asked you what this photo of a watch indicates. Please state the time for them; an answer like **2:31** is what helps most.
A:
**10:14**
